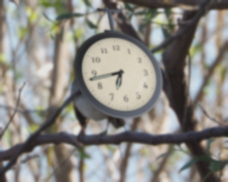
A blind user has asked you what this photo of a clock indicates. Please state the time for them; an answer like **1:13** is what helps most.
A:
**6:43**
